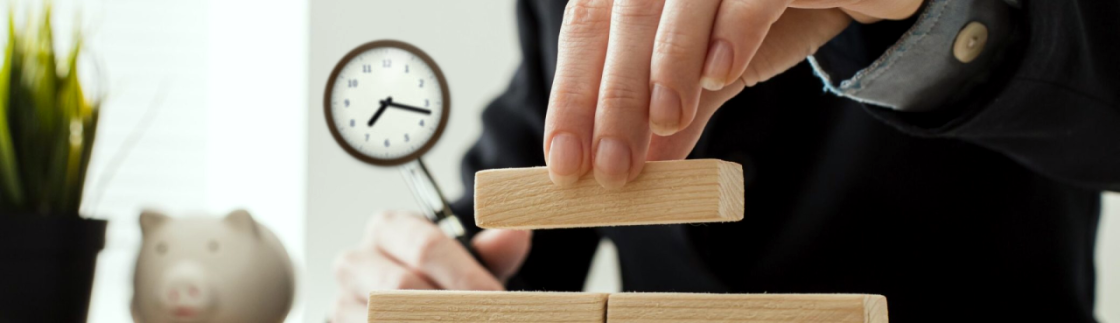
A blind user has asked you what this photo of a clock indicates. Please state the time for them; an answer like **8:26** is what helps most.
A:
**7:17**
